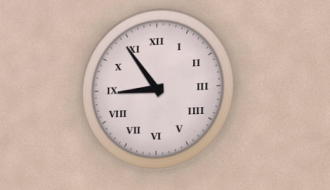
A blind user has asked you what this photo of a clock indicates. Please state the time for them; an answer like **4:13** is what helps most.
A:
**8:54**
